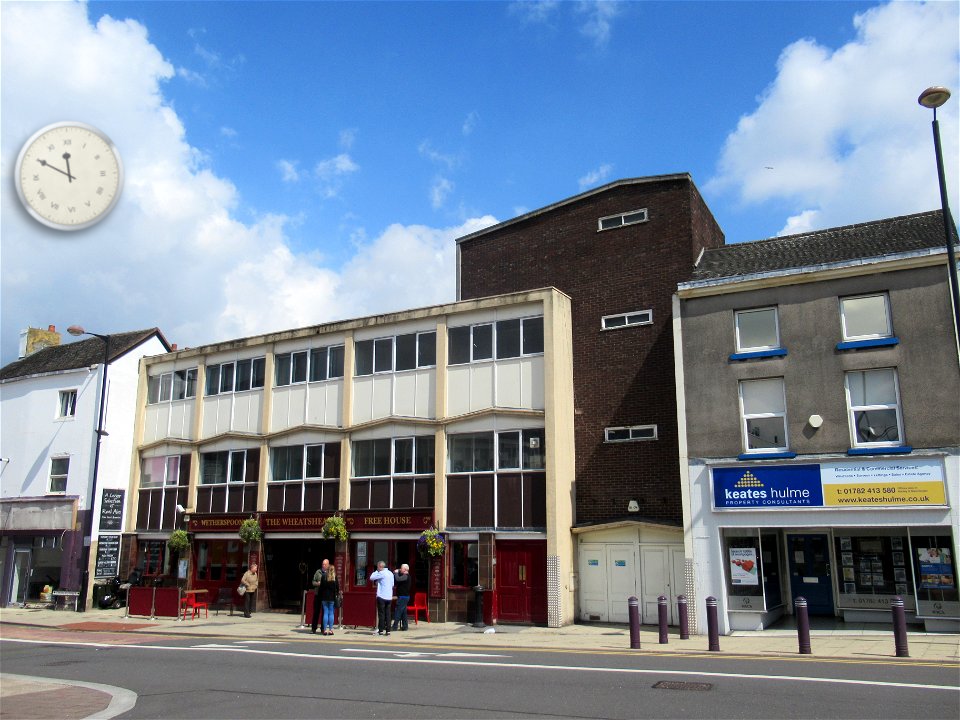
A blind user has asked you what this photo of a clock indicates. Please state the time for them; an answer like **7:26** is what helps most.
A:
**11:50**
